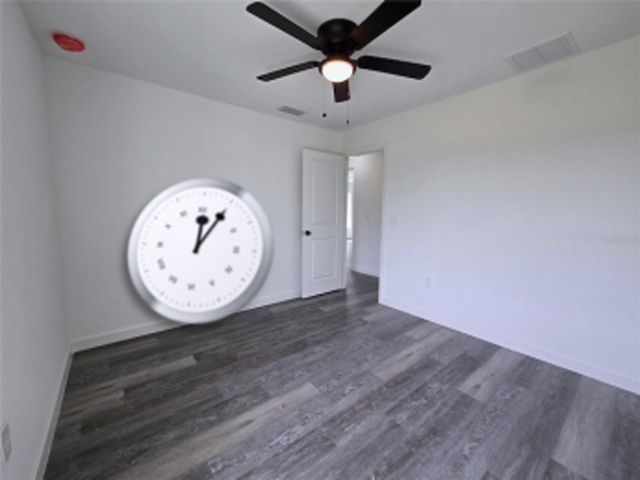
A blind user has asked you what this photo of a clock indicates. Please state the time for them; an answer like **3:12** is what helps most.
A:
**12:05**
